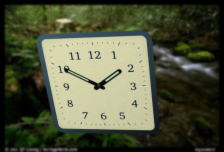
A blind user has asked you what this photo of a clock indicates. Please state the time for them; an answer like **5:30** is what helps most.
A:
**1:50**
